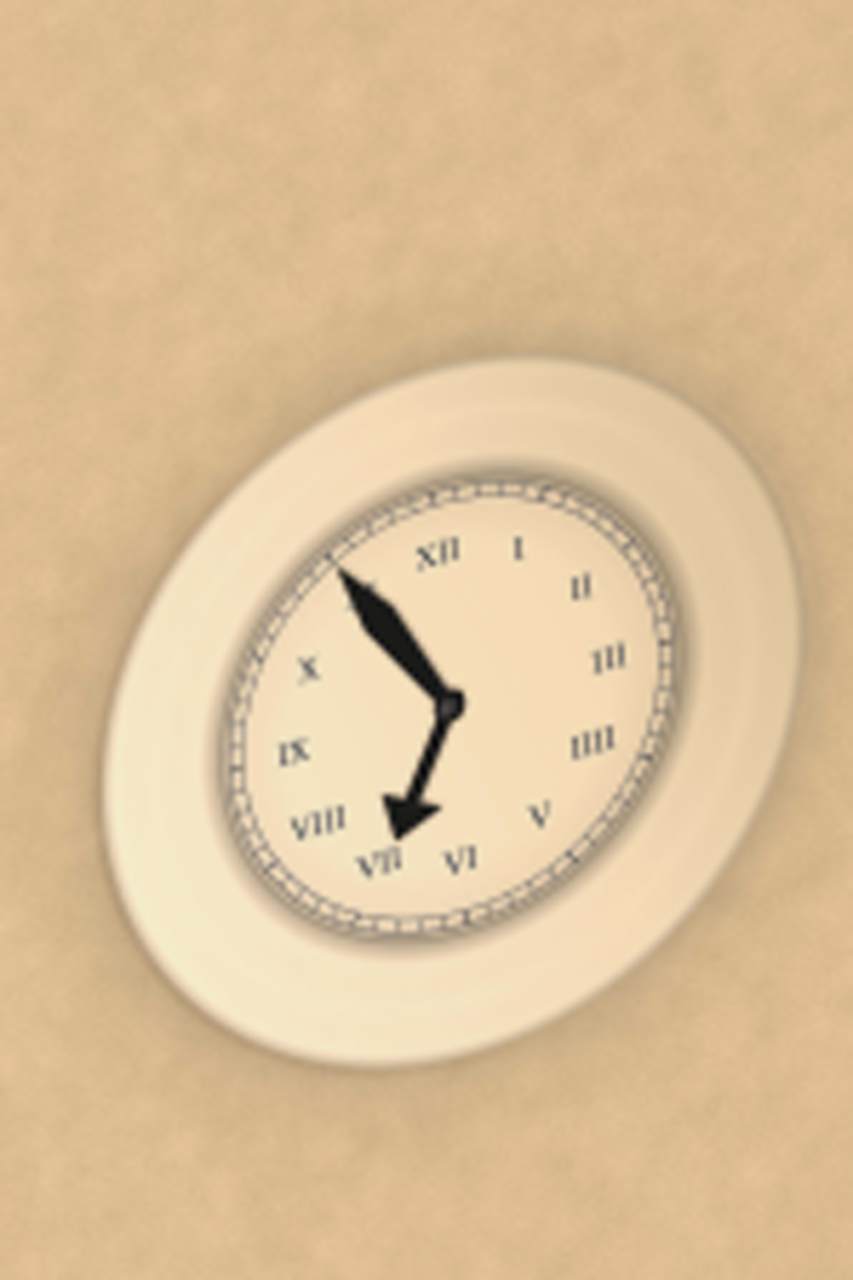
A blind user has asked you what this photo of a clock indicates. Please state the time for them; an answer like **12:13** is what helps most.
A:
**6:55**
